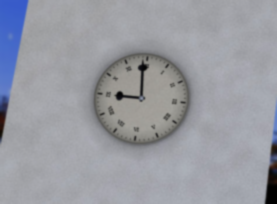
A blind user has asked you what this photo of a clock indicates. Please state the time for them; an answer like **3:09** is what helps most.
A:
**8:59**
